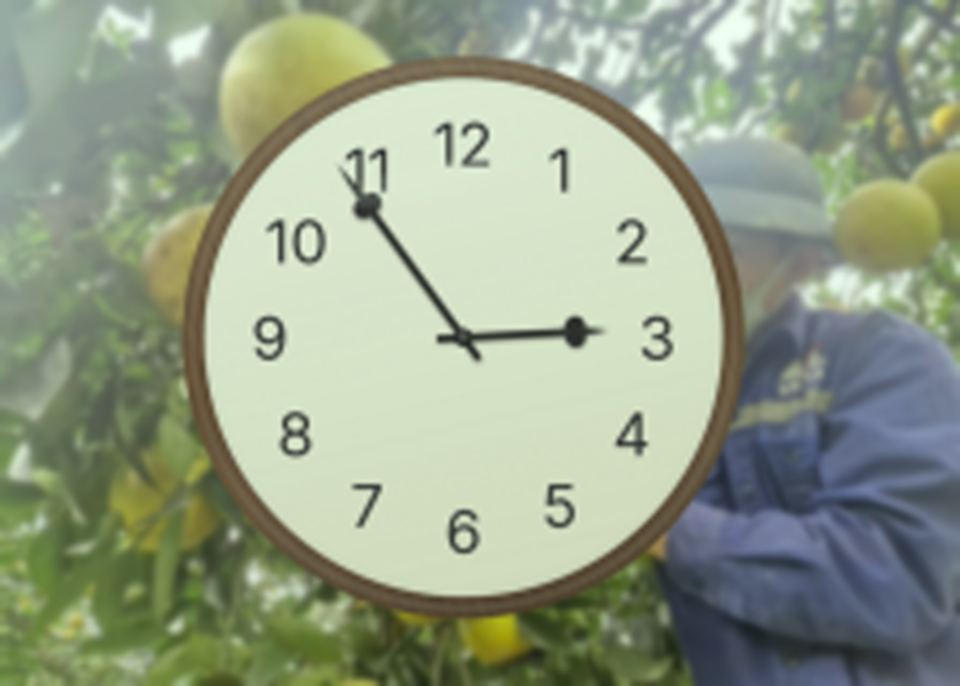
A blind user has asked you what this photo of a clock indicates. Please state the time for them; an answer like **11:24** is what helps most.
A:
**2:54**
